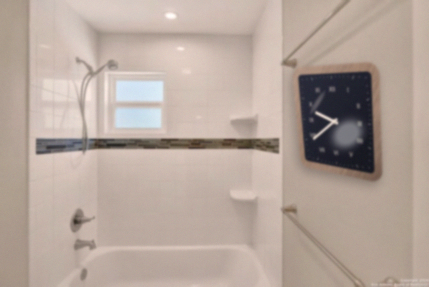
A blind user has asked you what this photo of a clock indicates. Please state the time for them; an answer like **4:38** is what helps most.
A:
**9:39**
